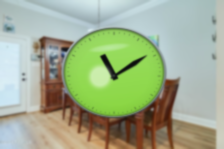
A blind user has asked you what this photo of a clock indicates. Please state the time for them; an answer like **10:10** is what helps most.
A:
**11:09**
